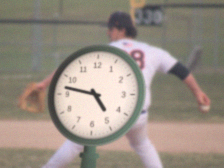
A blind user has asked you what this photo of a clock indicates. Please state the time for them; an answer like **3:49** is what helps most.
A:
**4:47**
